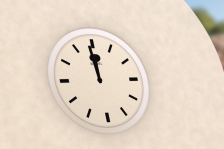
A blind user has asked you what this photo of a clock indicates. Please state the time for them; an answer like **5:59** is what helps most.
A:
**11:59**
